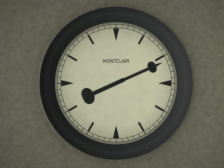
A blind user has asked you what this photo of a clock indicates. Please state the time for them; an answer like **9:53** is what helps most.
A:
**8:11**
